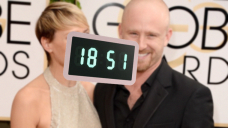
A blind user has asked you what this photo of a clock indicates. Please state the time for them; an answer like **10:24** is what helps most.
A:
**18:51**
